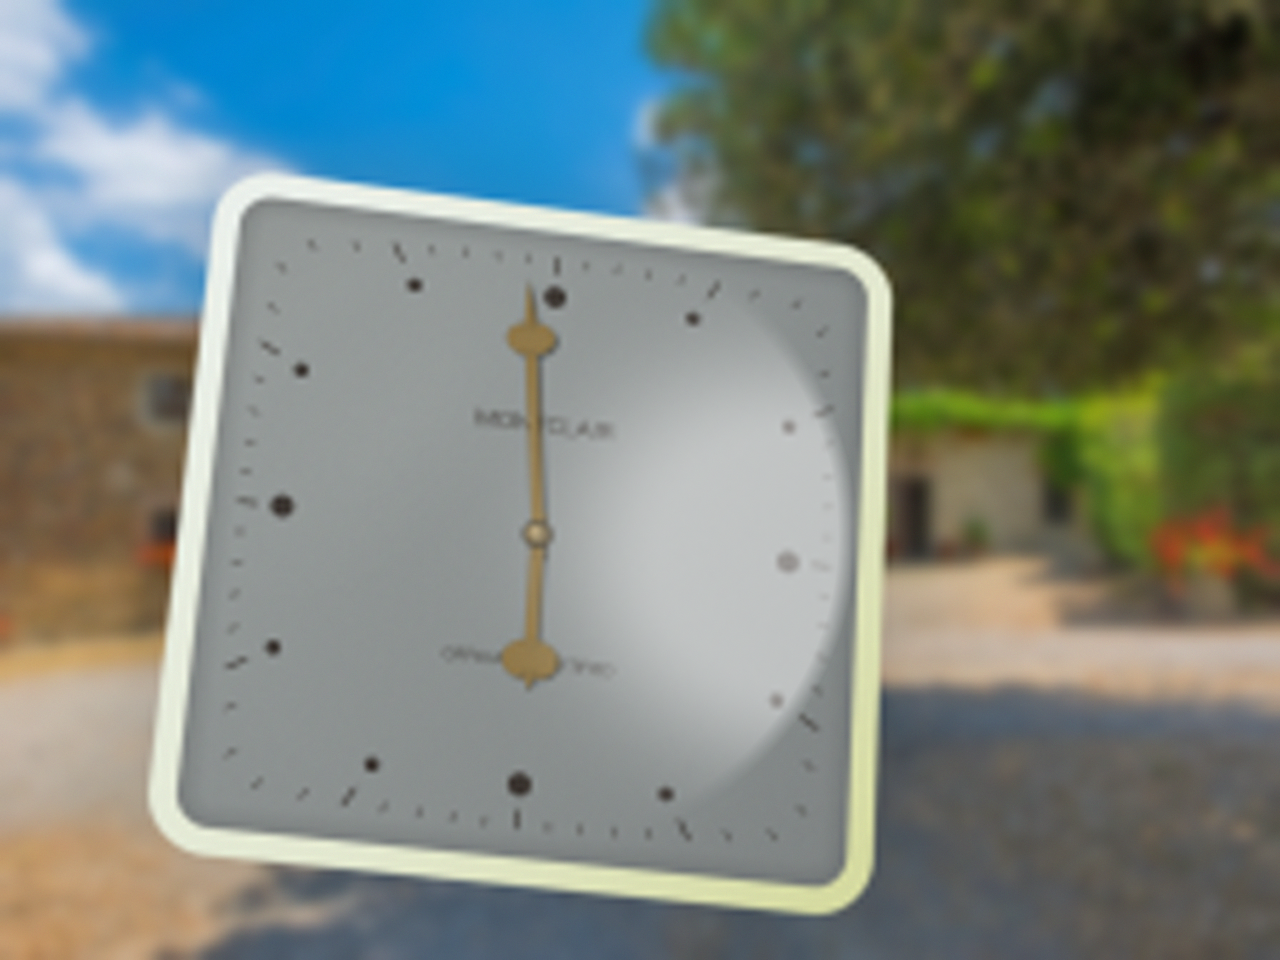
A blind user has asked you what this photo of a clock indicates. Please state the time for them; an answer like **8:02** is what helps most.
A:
**5:59**
